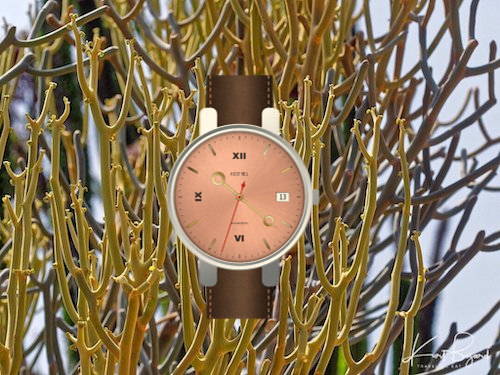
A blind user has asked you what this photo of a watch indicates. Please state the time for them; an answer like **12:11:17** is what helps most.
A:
**10:21:33**
